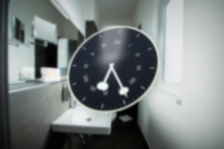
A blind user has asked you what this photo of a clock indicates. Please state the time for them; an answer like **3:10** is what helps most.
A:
**6:24**
